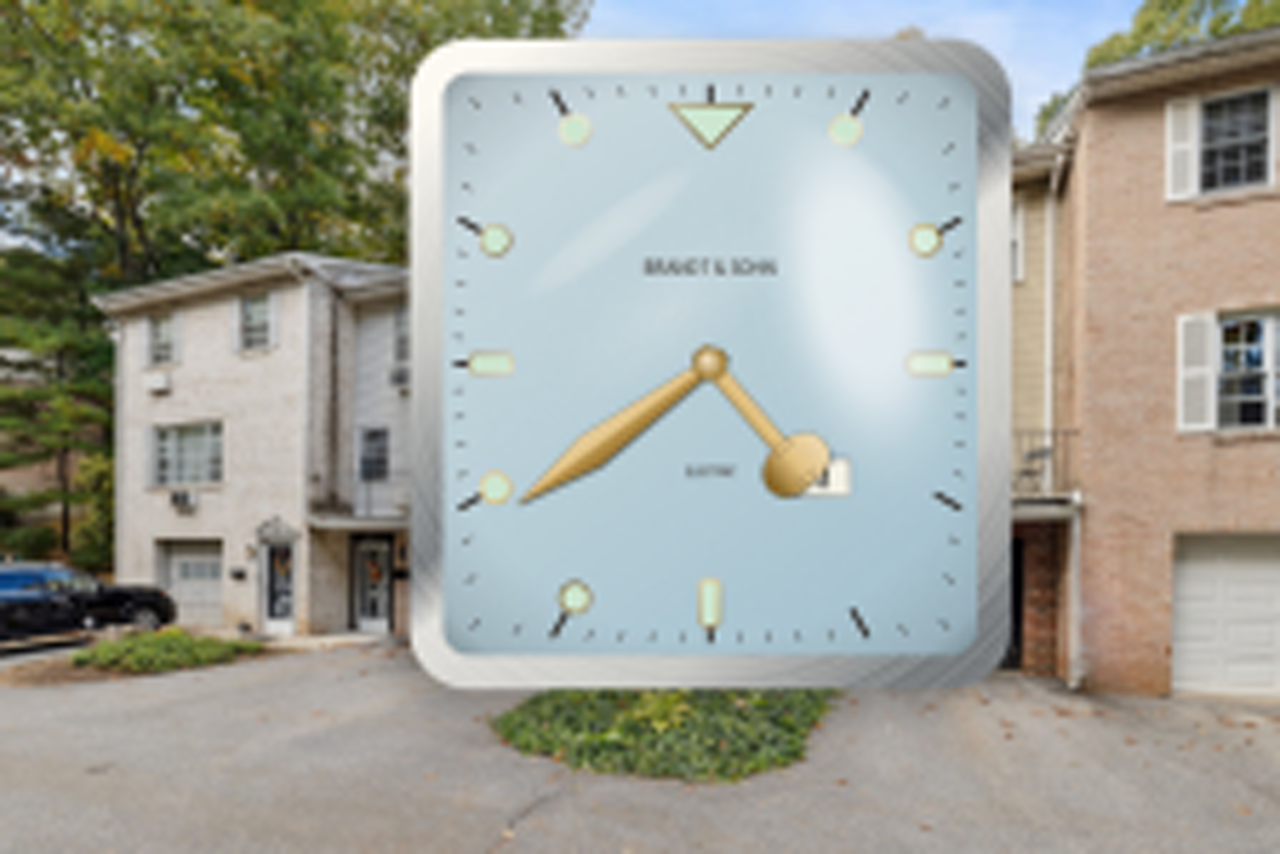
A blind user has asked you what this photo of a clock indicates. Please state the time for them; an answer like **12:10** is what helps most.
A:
**4:39**
